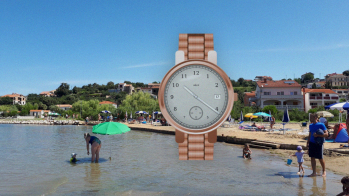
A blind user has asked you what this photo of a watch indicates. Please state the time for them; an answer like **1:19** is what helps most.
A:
**10:21**
